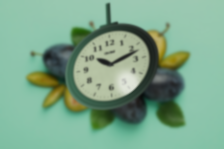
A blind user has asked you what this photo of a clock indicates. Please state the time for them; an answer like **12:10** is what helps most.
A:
**10:12**
